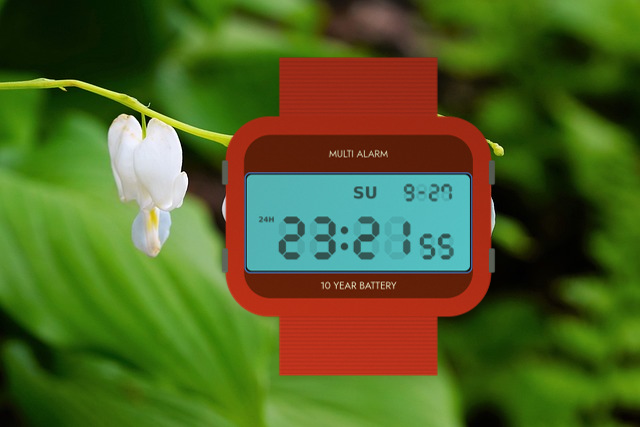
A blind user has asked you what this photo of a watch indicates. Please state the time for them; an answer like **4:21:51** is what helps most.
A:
**23:21:55**
